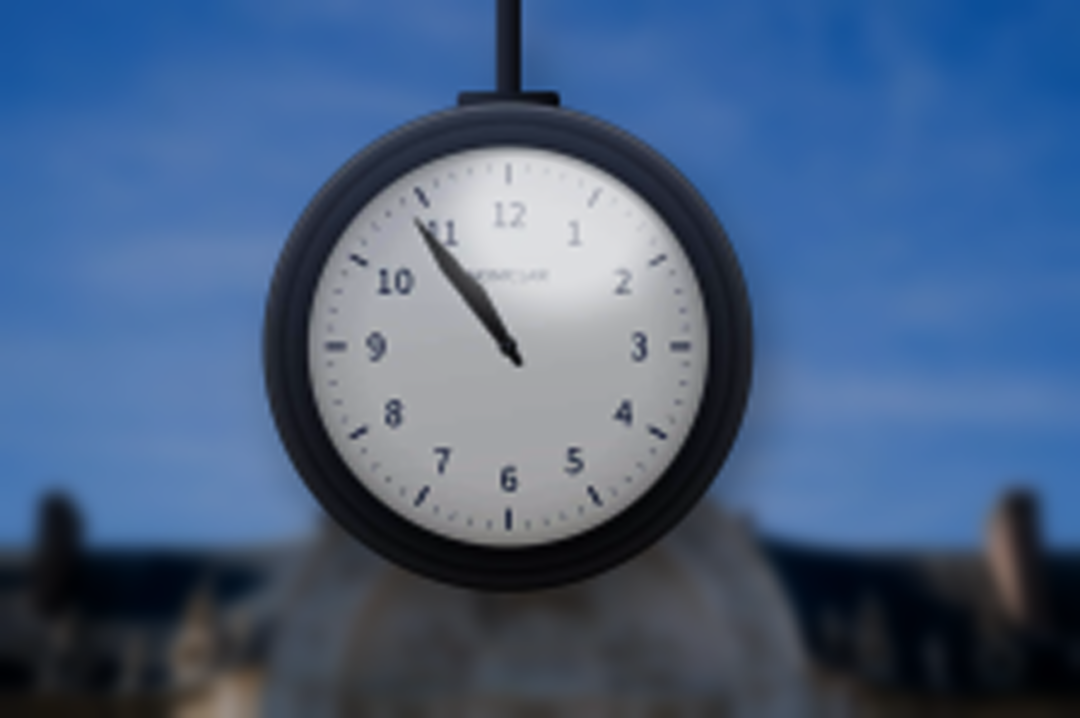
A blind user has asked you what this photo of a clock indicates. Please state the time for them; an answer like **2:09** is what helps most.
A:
**10:54**
